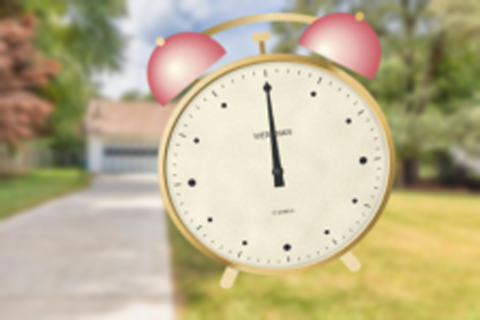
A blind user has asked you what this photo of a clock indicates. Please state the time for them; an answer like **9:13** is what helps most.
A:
**12:00**
